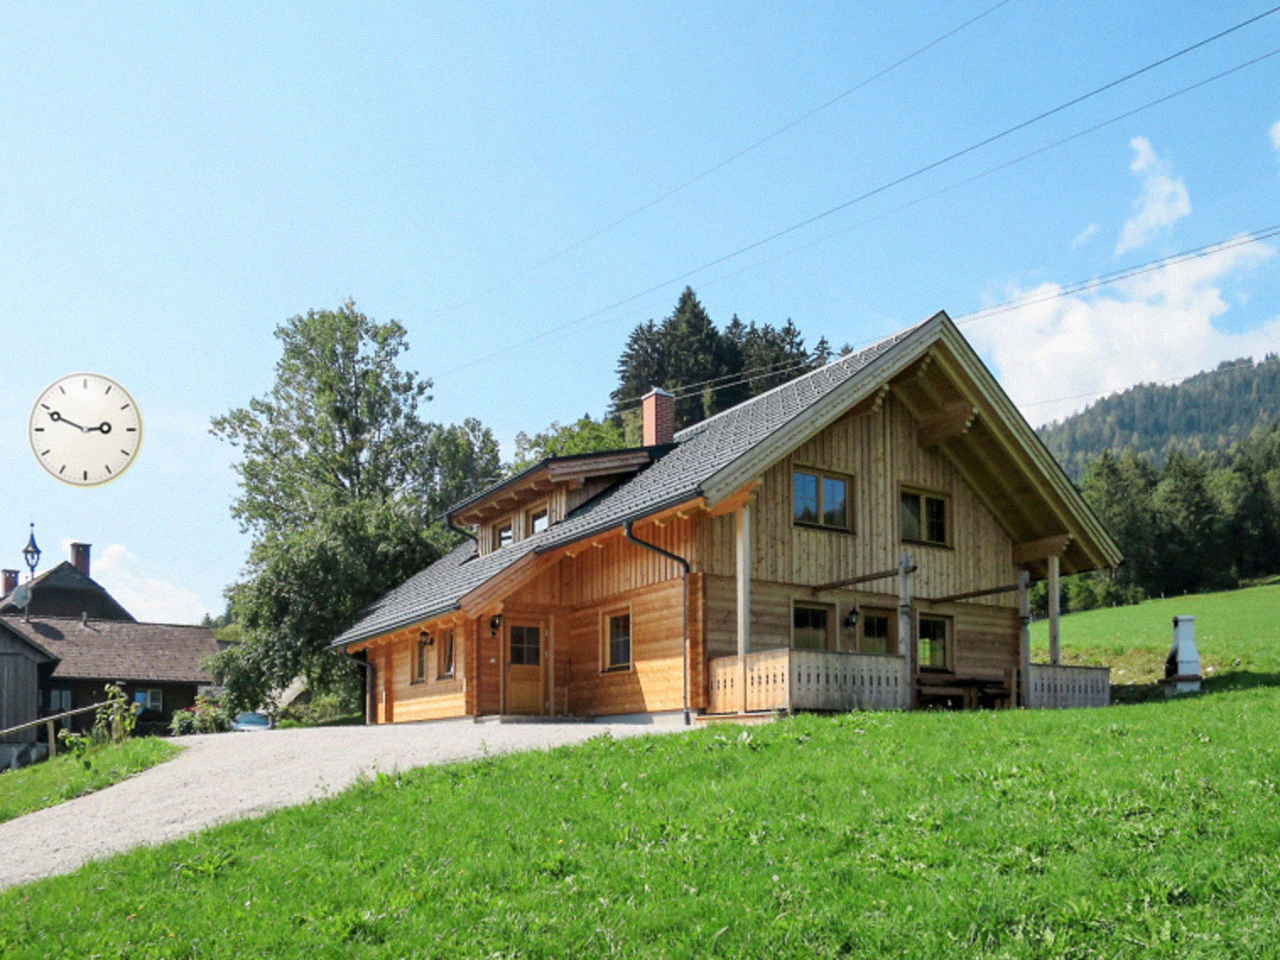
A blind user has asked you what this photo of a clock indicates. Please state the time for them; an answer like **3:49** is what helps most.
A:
**2:49**
